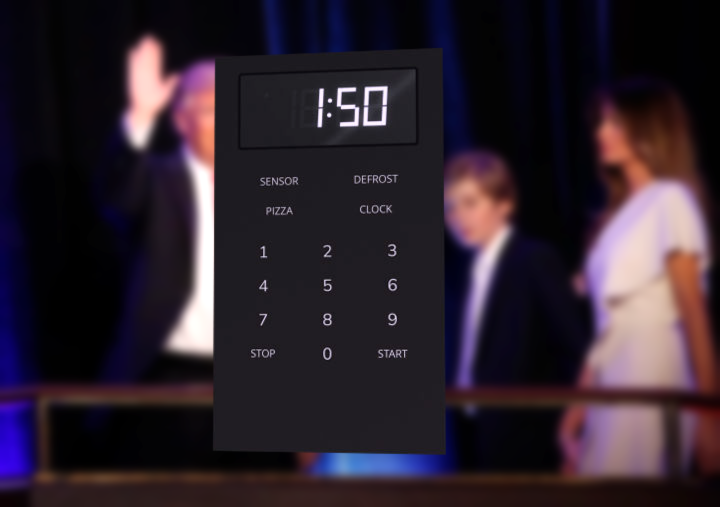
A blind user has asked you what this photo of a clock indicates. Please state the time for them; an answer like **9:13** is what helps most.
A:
**1:50**
